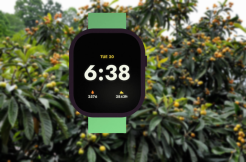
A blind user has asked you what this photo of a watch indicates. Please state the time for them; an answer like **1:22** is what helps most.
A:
**6:38**
